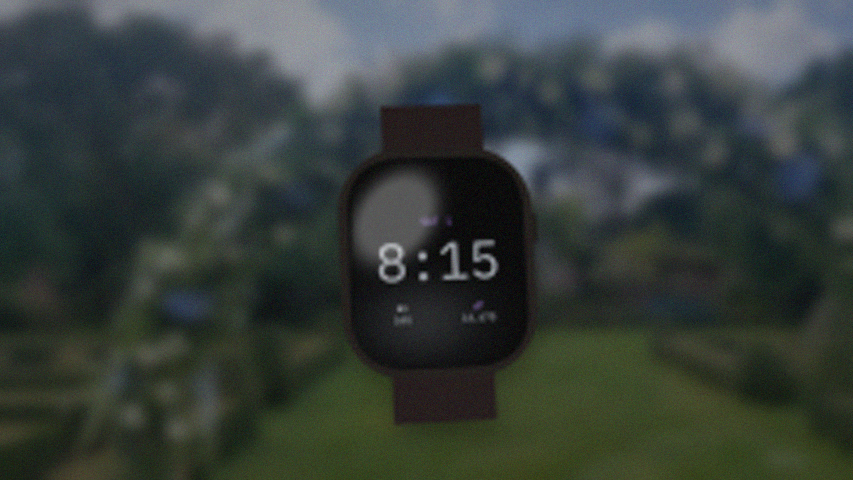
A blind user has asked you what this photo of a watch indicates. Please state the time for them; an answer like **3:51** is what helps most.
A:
**8:15**
